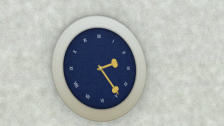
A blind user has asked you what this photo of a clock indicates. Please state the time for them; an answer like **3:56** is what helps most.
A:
**2:24**
